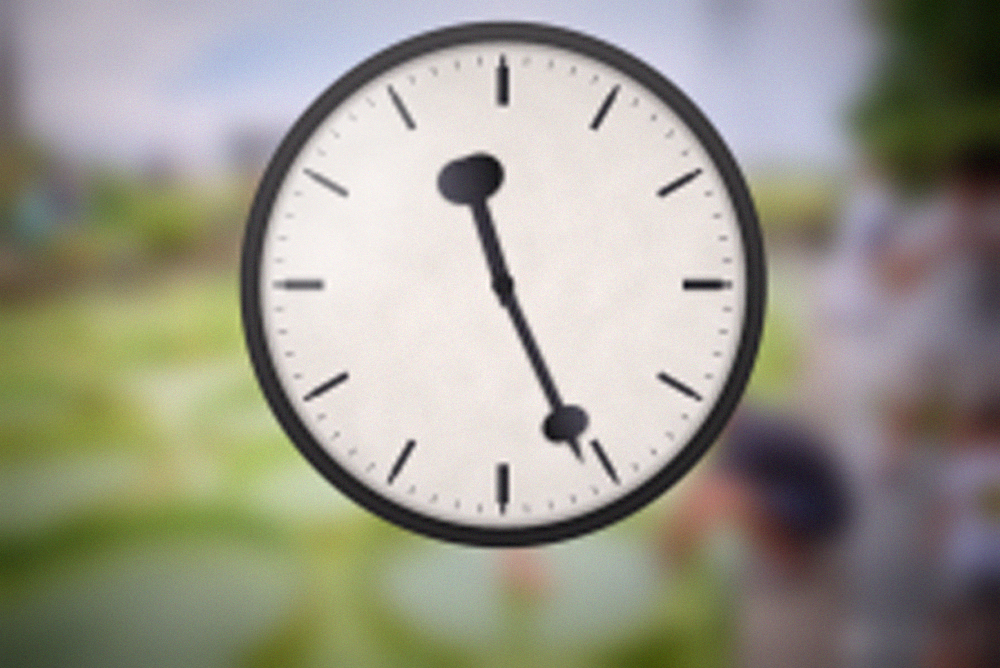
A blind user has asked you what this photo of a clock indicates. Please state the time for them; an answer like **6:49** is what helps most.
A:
**11:26**
